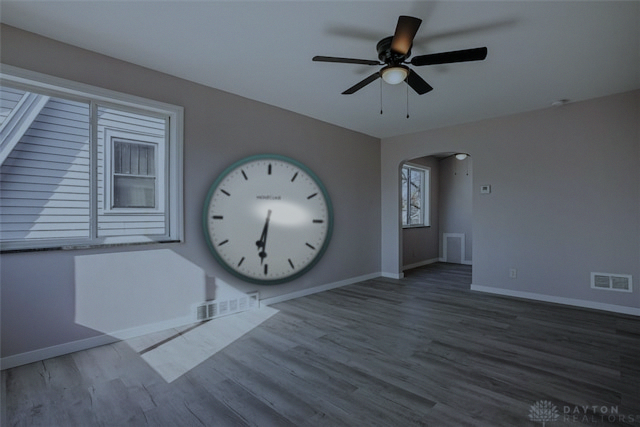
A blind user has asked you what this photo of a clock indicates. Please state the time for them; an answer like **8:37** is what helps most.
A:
**6:31**
